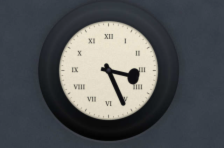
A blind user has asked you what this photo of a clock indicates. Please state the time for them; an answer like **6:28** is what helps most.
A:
**3:26**
